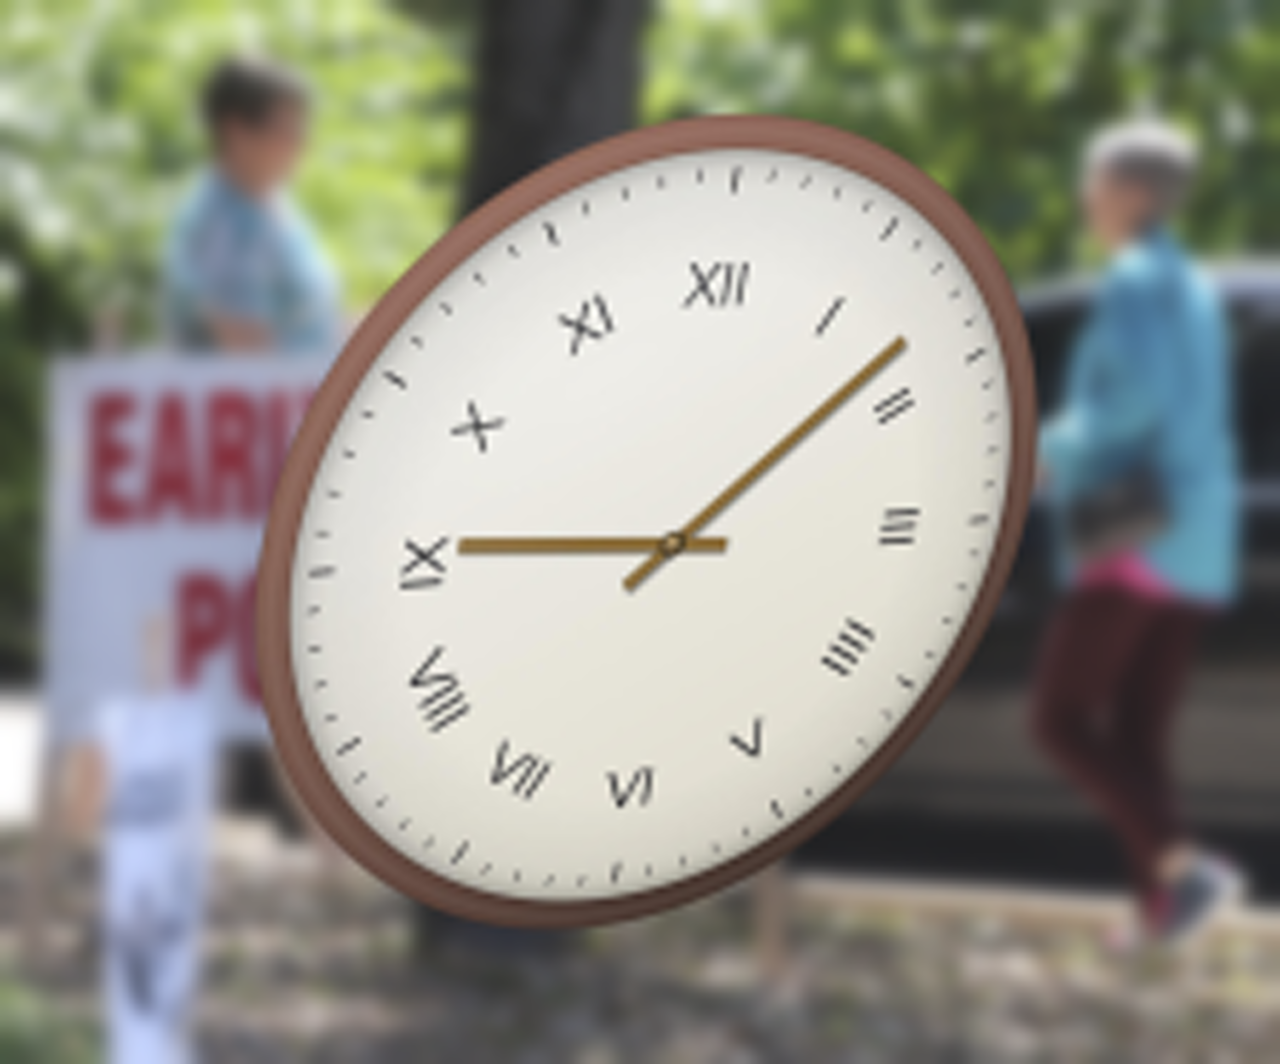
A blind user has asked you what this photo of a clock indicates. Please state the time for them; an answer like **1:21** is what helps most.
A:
**9:08**
